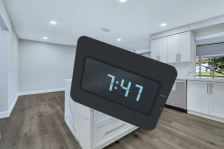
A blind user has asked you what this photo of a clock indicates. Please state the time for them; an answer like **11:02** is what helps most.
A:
**7:47**
